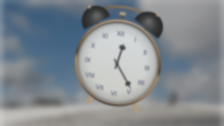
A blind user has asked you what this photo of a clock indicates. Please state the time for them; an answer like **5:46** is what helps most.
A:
**12:24**
